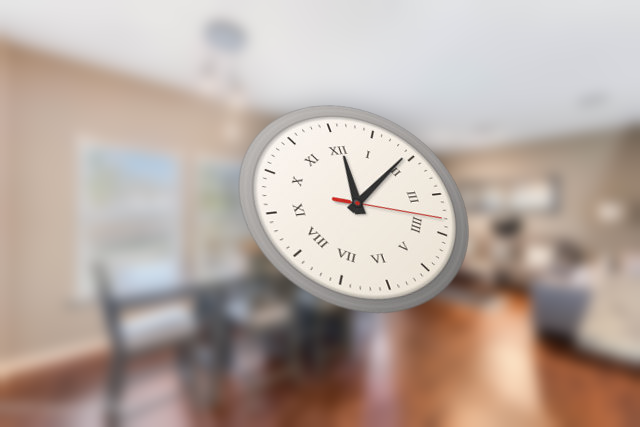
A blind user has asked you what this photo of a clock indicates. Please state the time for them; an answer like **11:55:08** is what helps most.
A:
**12:09:18**
